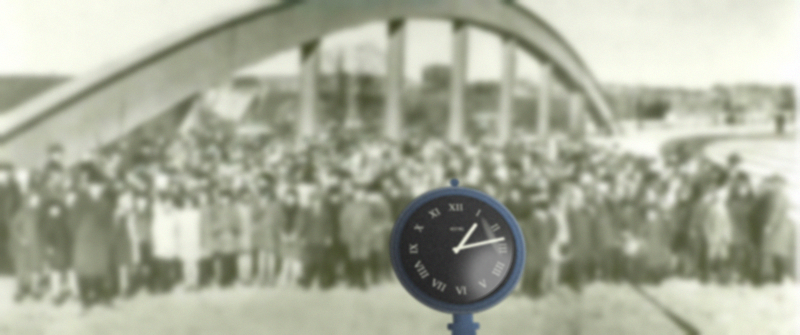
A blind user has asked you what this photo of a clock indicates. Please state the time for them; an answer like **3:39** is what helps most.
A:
**1:13**
